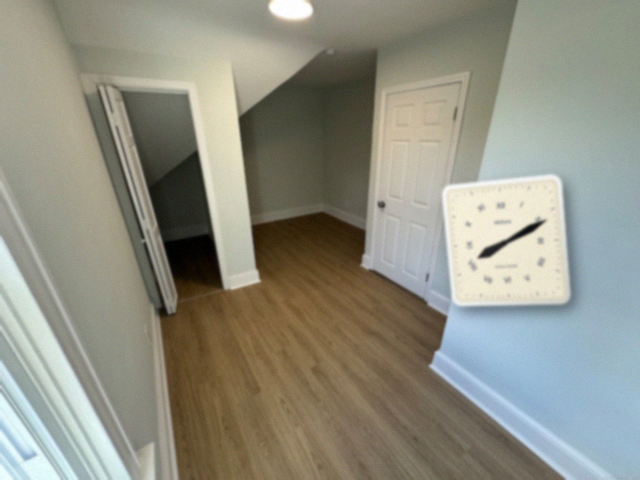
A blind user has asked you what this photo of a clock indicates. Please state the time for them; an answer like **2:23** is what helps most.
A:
**8:11**
